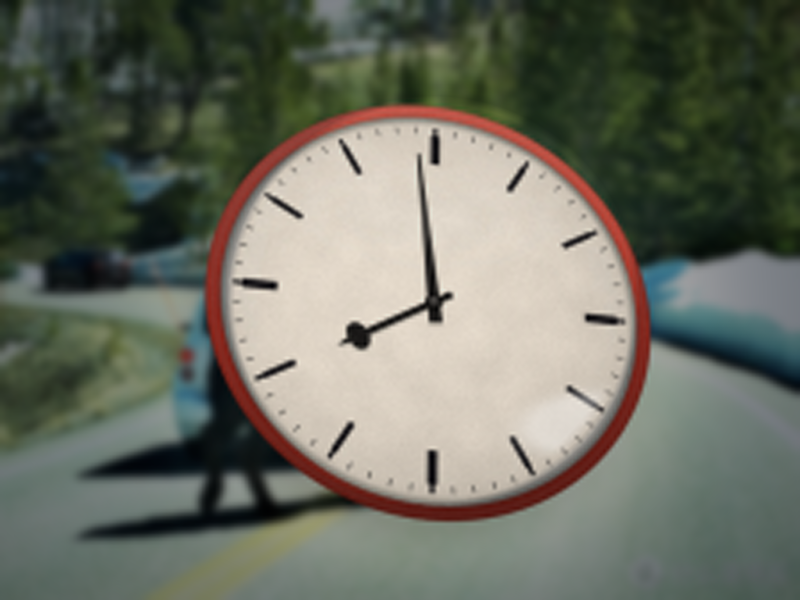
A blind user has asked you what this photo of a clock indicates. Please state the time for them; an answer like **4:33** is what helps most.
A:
**7:59**
